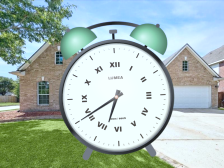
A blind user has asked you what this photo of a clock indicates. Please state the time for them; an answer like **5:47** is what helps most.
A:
**6:40**
